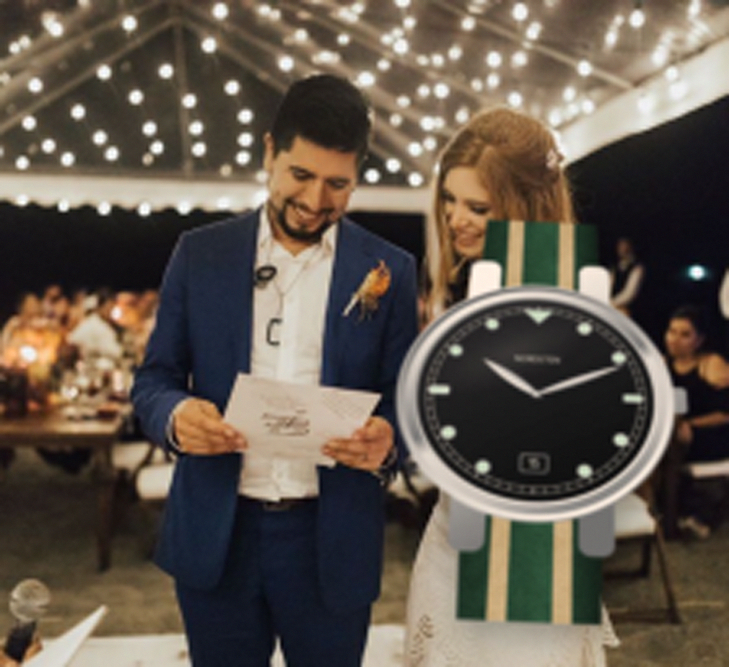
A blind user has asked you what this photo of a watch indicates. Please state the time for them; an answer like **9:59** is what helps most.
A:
**10:11**
